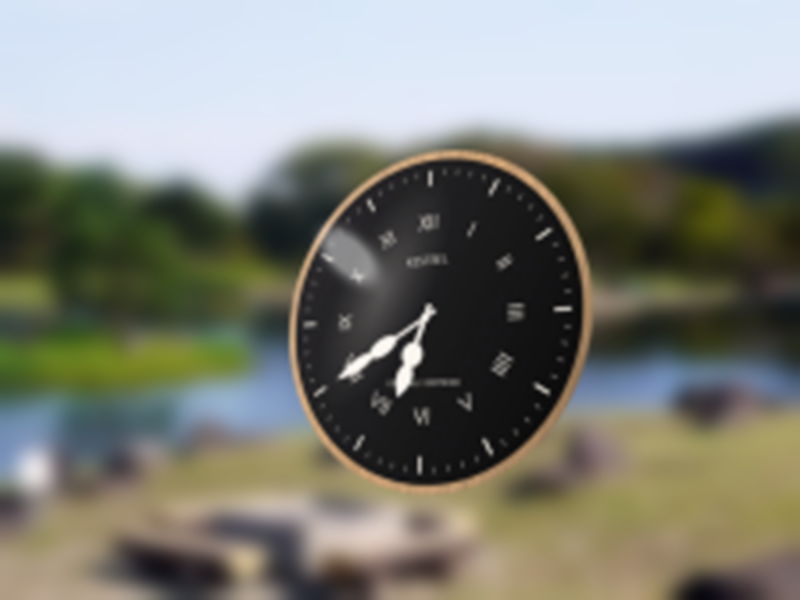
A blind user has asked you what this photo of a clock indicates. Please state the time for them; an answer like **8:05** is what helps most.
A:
**6:40**
